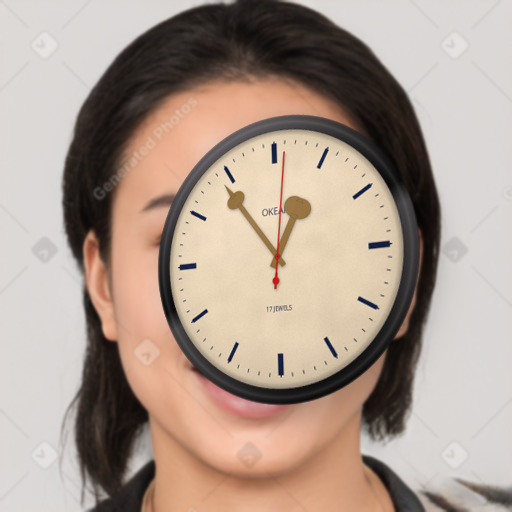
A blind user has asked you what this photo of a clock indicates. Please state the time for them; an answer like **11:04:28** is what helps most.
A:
**12:54:01**
